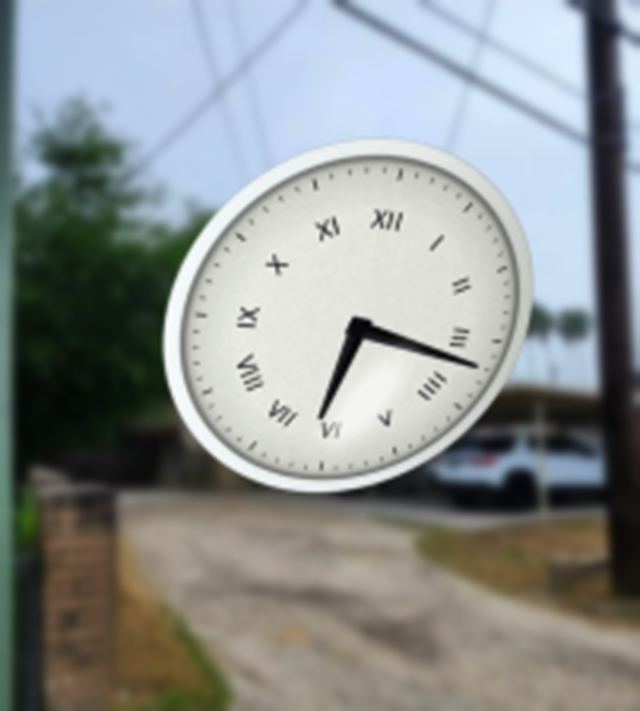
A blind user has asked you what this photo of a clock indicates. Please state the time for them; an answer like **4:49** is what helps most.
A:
**6:17**
